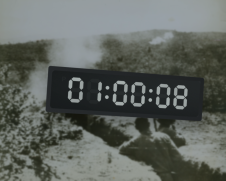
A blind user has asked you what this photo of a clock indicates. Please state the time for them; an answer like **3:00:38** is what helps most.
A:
**1:00:08**
